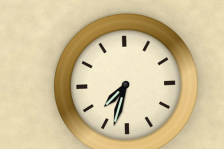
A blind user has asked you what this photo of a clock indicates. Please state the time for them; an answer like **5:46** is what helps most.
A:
**7:33**
